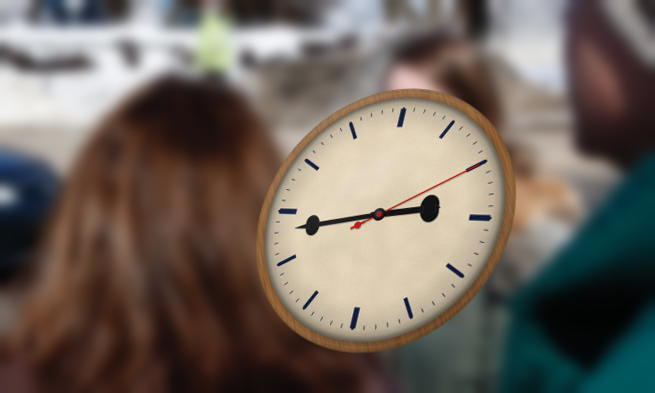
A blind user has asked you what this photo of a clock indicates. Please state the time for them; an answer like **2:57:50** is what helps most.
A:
**2:43:10**
